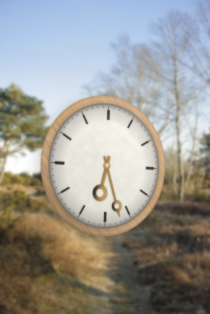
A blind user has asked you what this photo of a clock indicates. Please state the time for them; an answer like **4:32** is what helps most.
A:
**6:27**
